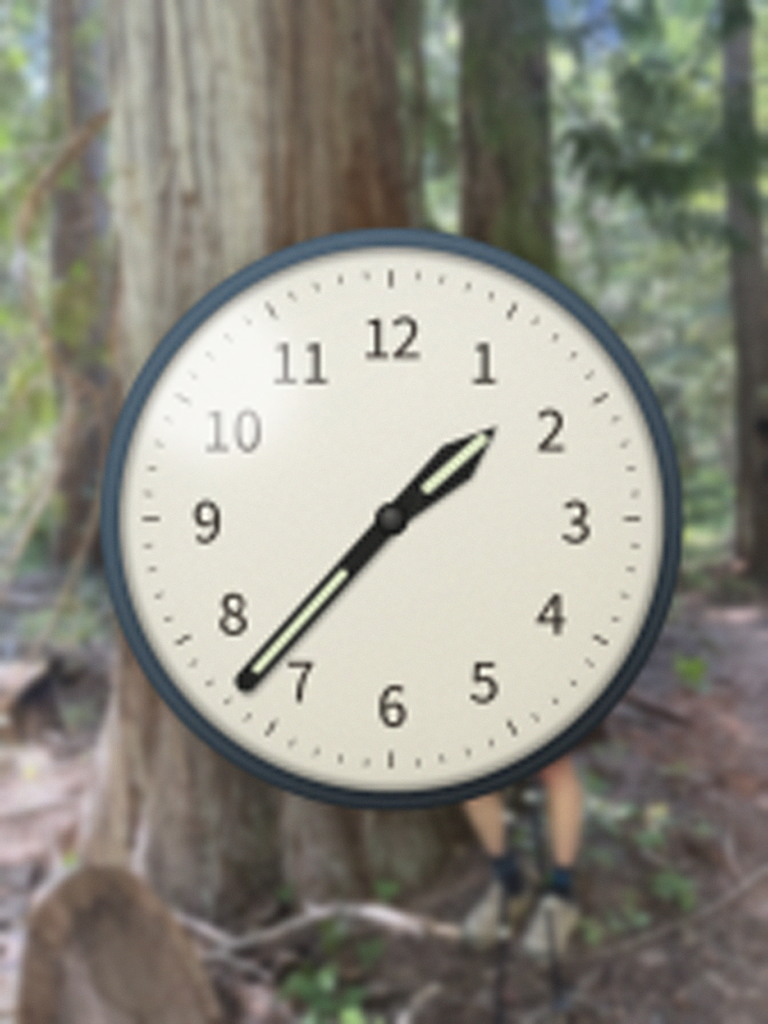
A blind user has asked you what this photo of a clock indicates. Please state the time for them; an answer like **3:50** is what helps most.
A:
**1:37**
